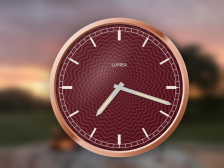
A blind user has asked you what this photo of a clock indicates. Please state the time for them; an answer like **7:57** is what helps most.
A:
**7:18**
